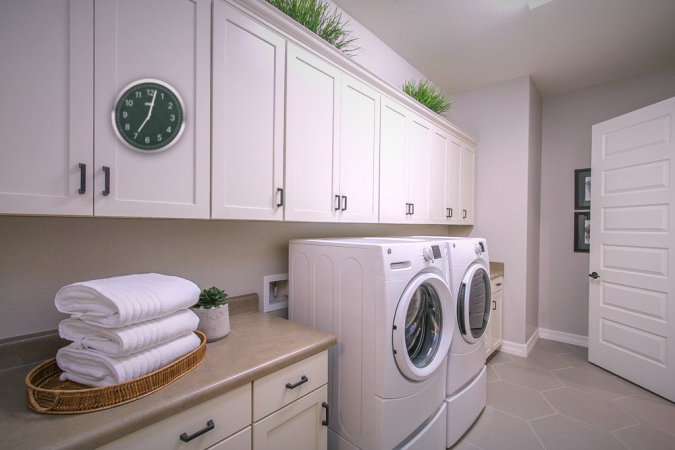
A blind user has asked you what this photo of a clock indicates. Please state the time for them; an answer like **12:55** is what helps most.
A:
**7:02**
